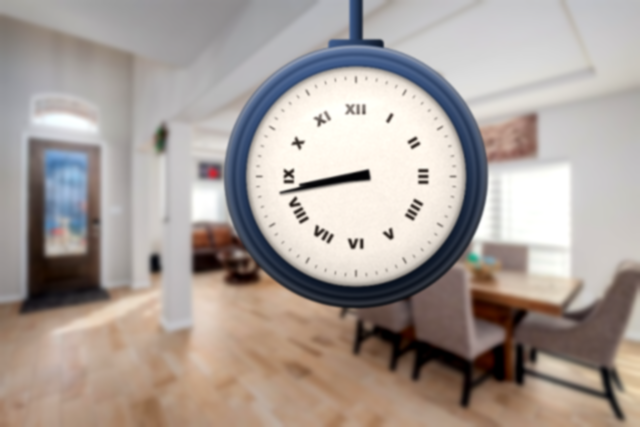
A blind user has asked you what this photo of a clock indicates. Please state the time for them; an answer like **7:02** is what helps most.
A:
**8:43**
